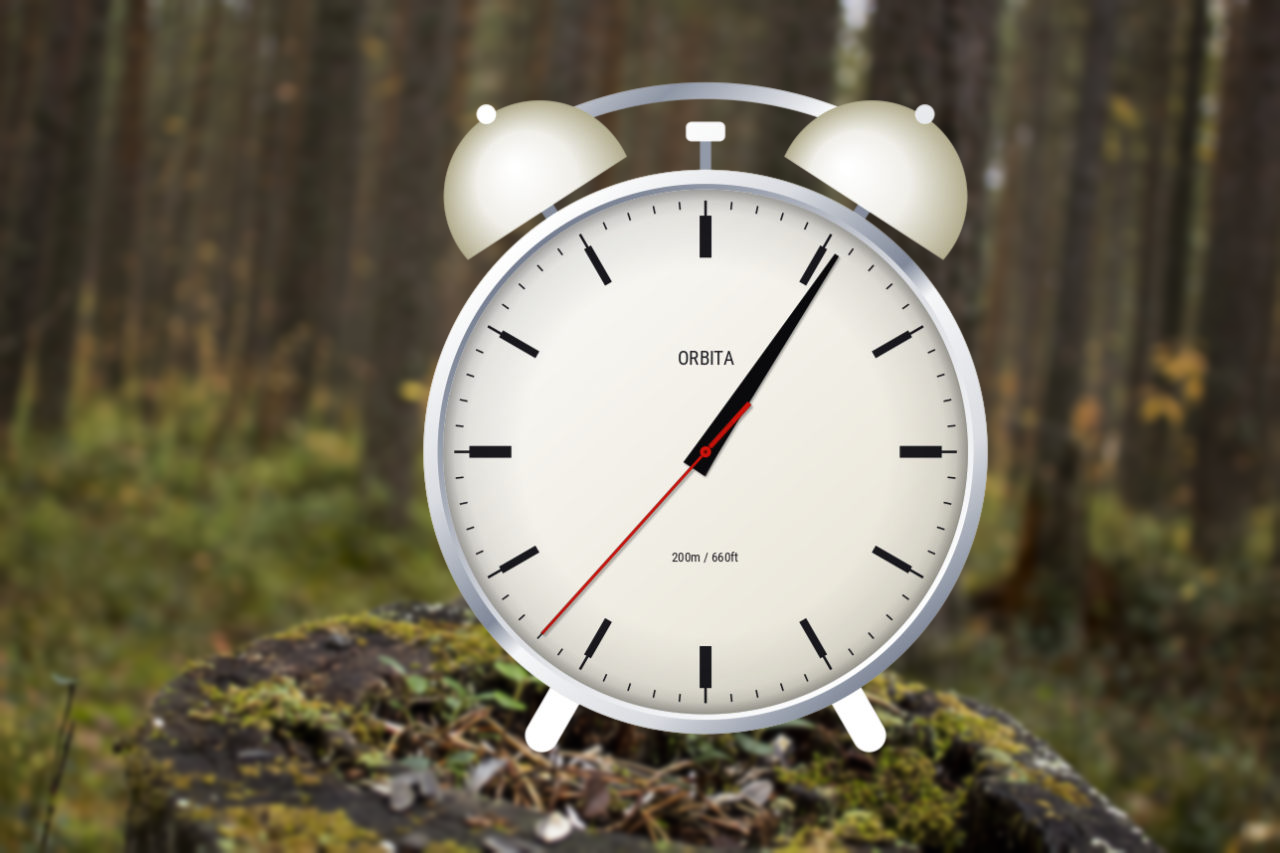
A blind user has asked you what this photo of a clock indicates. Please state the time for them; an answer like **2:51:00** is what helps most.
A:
**1:05:37**
